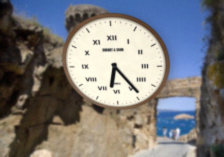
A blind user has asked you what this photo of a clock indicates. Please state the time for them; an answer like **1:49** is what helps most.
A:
**6:24**
